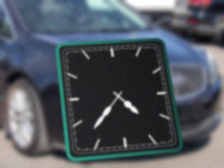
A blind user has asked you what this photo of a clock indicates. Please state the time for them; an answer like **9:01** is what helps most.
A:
**4:37**
